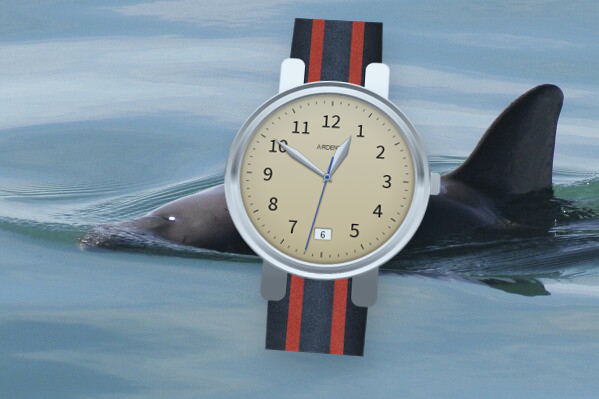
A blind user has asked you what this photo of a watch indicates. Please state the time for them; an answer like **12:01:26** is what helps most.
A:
**12:50:32**
